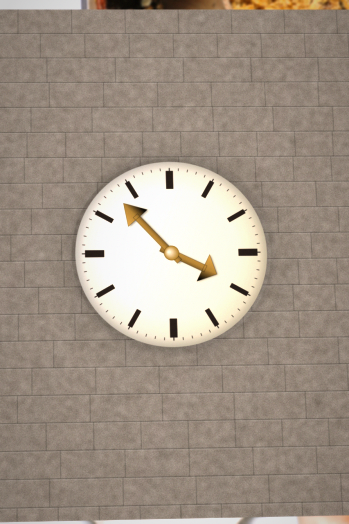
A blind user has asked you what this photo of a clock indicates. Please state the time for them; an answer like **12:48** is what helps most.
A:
**3:53**
